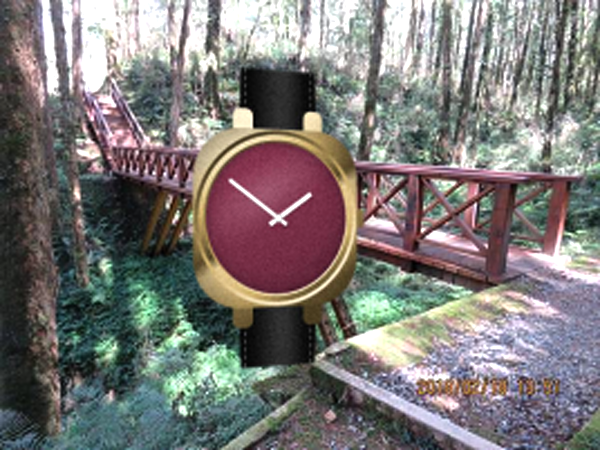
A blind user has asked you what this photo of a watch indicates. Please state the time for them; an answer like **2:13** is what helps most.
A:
**1:51**
